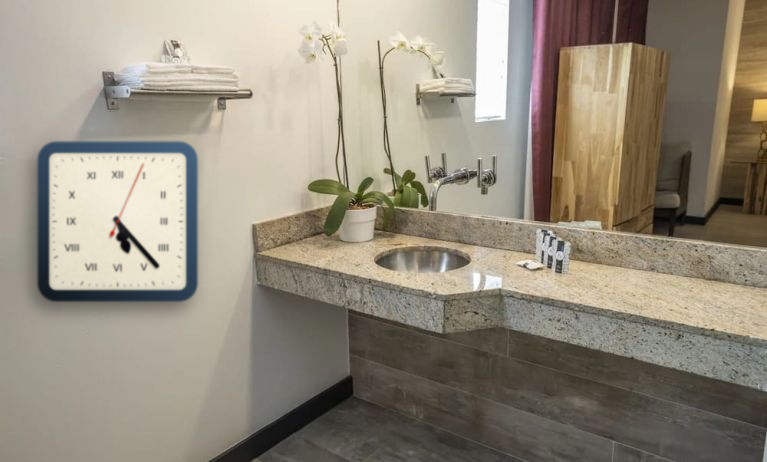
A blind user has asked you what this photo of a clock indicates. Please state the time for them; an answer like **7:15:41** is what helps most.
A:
**5:23:04**
